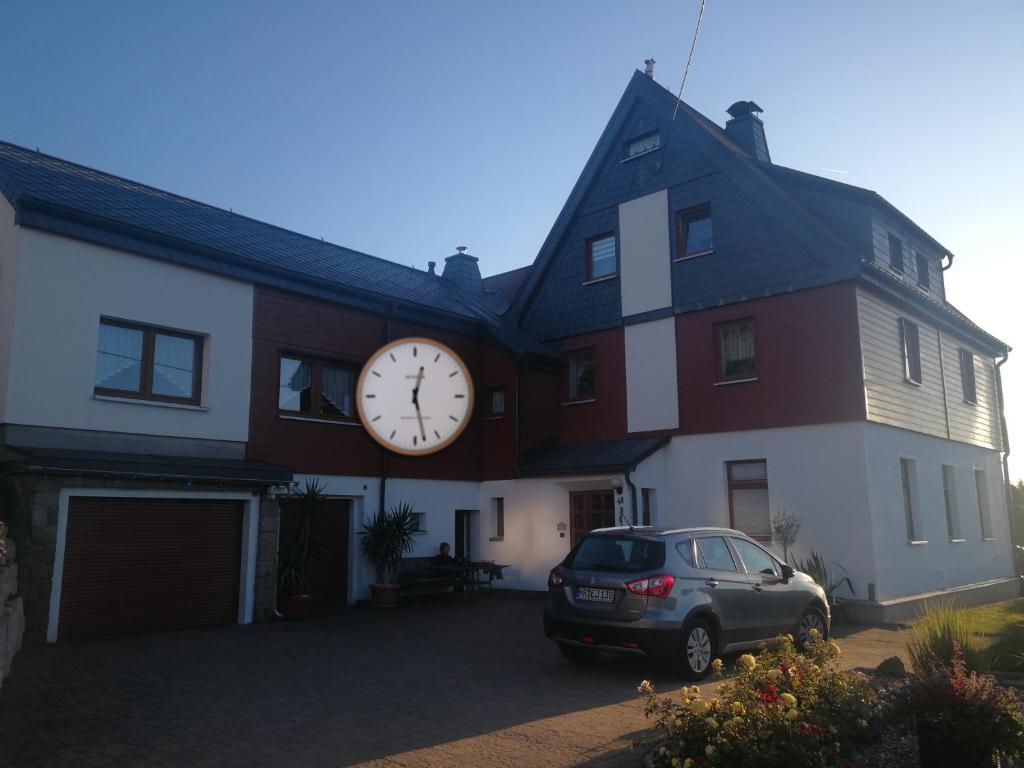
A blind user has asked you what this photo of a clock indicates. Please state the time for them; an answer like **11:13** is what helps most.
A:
**12:28**
